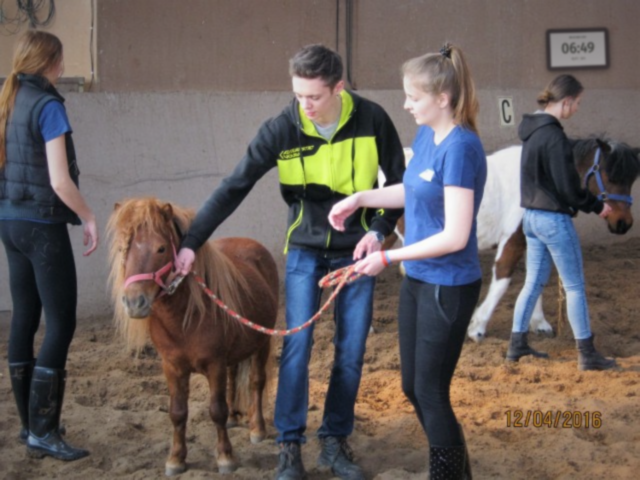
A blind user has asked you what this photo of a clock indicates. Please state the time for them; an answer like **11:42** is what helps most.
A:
**6:49**
